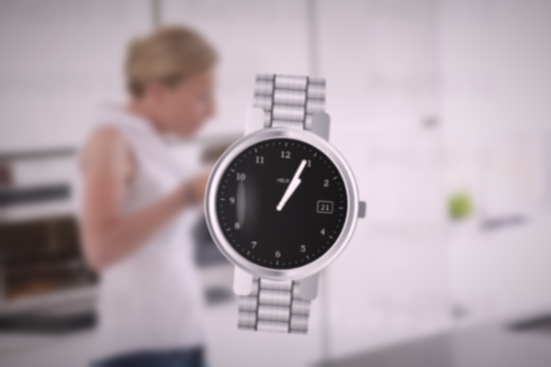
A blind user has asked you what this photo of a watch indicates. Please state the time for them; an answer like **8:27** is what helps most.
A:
**1:04**
